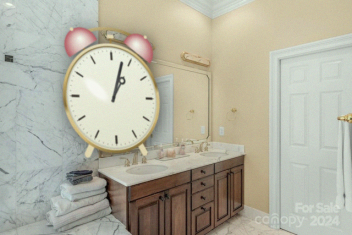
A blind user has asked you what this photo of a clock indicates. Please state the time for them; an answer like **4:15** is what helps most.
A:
**1:03**
